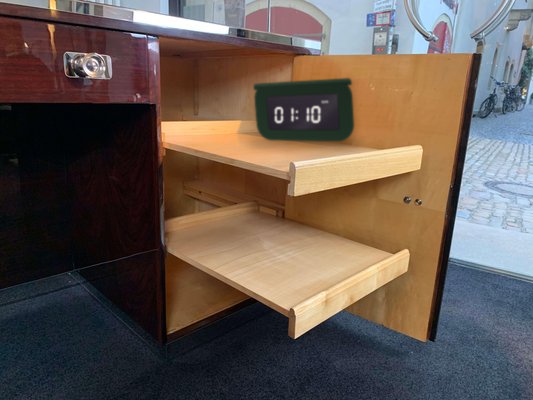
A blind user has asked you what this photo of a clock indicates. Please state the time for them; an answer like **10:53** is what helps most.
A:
**1:10**
